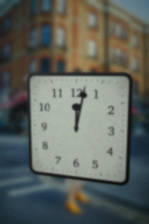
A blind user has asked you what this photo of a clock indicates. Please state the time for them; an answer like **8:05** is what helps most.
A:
**12:02**
